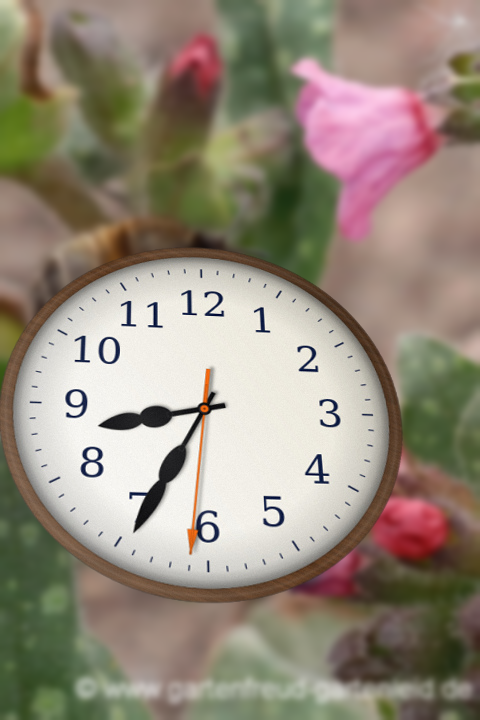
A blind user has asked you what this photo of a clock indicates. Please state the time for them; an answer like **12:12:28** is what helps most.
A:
**8:34:31**
